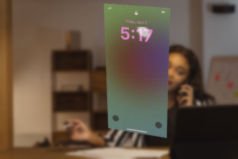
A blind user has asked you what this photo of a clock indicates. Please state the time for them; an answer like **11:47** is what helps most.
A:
**5:17**
